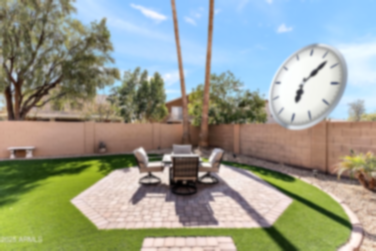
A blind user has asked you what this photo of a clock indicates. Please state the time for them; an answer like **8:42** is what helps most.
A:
**6:07**
